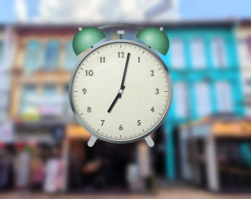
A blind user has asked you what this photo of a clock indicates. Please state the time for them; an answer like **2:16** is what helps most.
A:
**7:02**
